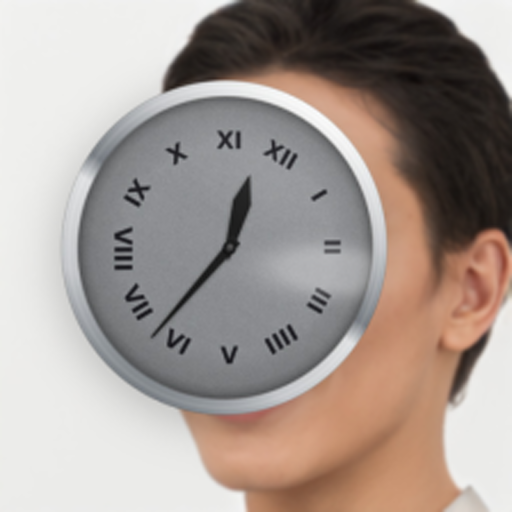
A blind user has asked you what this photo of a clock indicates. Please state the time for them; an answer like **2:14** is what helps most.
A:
**11:32**
